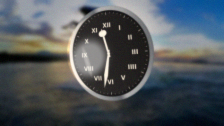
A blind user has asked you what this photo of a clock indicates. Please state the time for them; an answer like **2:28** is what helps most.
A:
**11:32**
